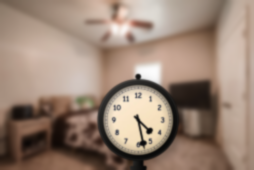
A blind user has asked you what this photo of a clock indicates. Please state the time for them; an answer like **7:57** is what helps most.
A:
**4:28**
